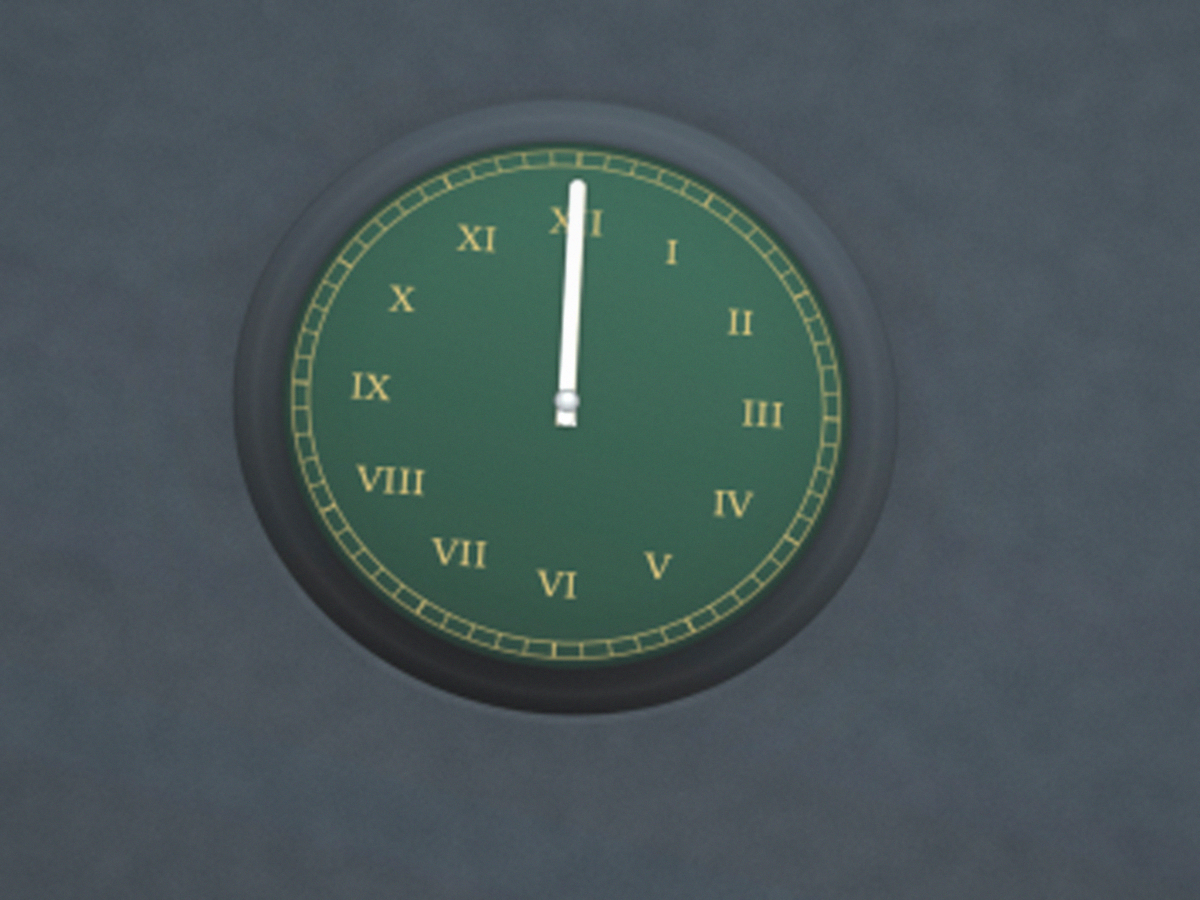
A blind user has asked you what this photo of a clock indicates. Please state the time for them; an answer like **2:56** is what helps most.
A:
**12:00**
